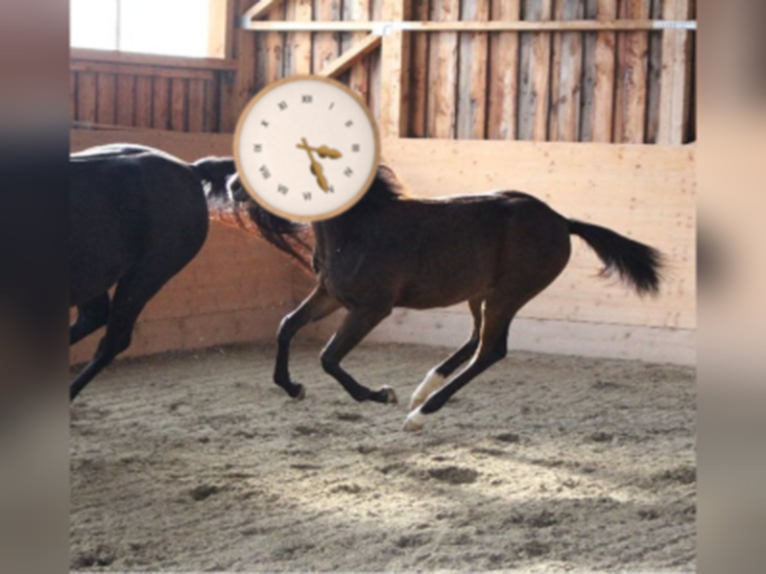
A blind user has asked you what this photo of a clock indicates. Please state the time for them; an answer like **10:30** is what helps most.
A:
**3:26**
